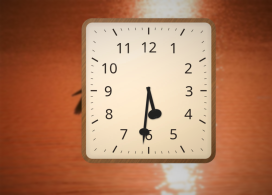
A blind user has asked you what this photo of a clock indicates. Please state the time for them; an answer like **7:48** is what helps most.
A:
**5:31**
